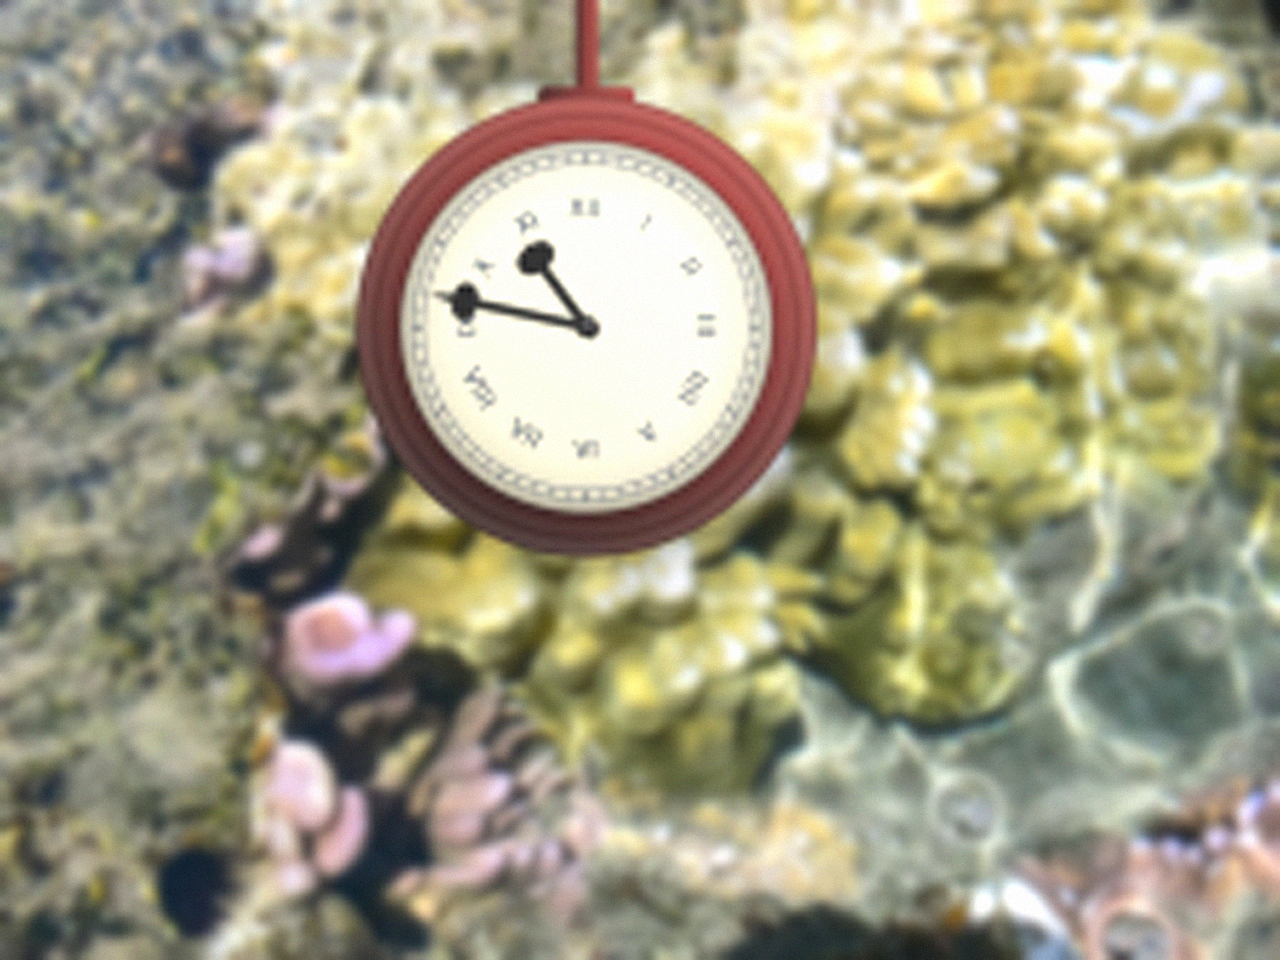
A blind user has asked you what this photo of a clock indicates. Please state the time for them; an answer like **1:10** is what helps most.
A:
**10:47**
